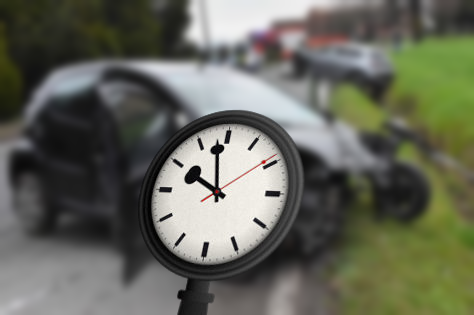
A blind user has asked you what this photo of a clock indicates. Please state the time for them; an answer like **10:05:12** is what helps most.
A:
**9:58:09**
